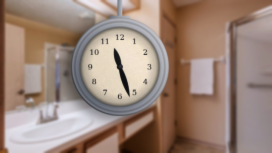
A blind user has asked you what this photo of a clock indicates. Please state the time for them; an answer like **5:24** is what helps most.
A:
**11:27**
